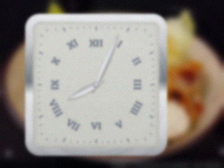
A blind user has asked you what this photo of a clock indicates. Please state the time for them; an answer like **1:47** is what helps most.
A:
**8:04**
